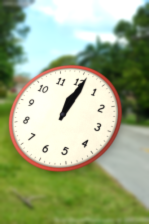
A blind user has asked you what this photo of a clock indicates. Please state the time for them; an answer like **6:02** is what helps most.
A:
**12:01**
